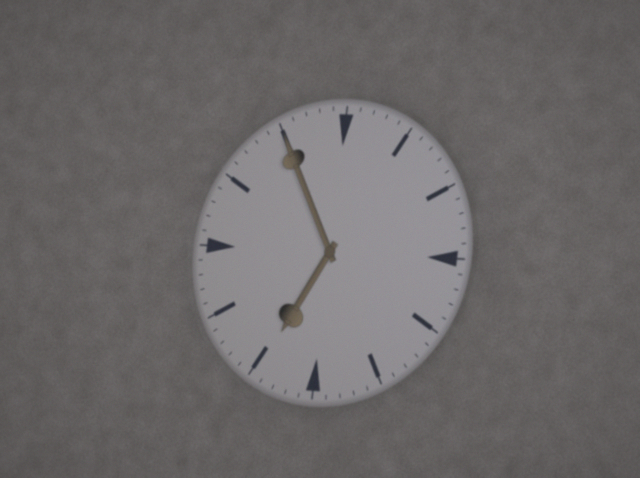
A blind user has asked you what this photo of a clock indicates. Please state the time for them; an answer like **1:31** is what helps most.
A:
**6:55**
